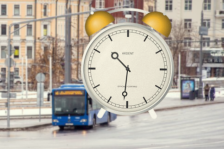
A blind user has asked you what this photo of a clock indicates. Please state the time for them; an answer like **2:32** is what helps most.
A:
**10:31**
